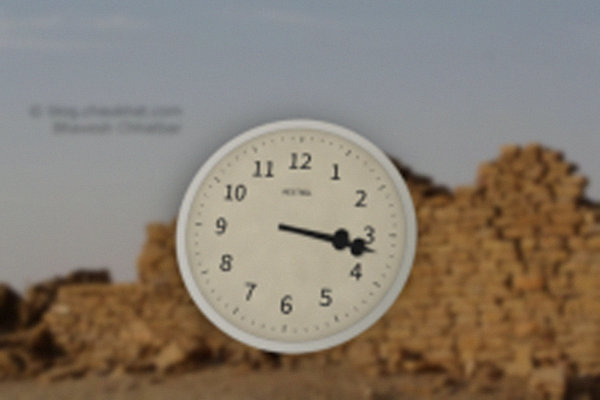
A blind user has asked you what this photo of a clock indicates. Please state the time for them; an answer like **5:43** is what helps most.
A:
**3:17**
